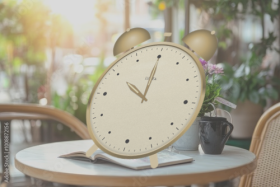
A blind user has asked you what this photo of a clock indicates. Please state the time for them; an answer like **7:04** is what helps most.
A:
**10:00**
